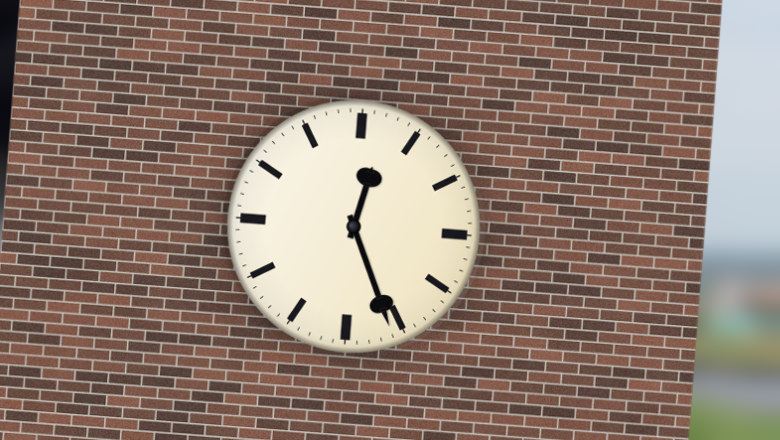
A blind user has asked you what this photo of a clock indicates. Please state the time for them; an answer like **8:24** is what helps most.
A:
**12:26**
